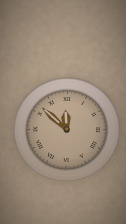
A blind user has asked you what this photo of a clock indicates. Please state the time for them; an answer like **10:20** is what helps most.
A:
**11:52**
